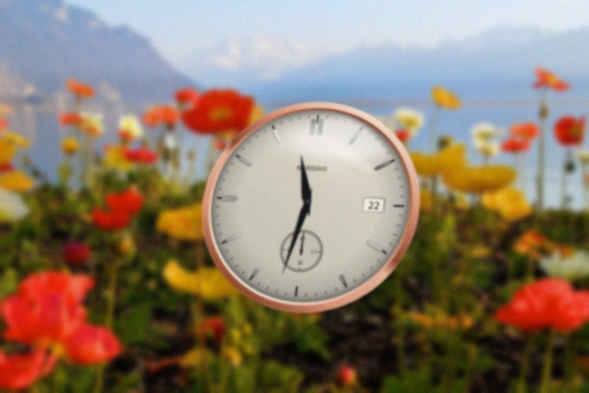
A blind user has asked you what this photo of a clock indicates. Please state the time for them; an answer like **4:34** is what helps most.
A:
**11:32**
